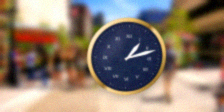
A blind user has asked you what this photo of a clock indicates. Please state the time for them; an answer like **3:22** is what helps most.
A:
**1:12**
